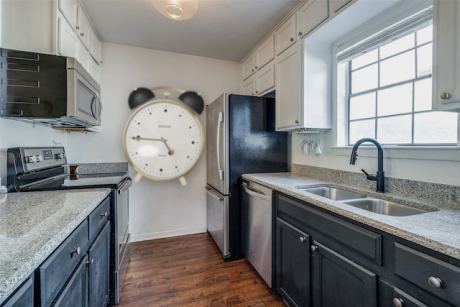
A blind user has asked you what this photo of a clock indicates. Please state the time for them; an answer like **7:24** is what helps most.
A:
**4:45**
